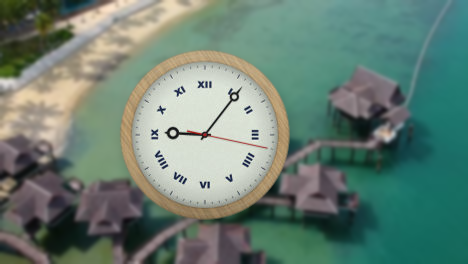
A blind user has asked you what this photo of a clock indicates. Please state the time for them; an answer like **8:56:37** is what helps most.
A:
**9:06:17**
